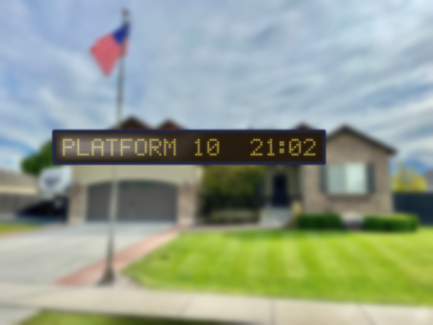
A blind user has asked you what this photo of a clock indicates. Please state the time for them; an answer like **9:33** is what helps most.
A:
**21:02**
